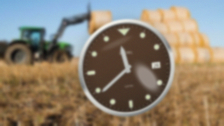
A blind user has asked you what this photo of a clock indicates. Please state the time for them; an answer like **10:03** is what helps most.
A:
**11:39**
